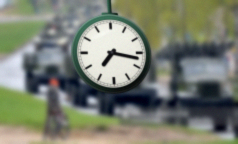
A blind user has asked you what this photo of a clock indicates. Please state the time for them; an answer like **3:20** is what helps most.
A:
**7:17**
